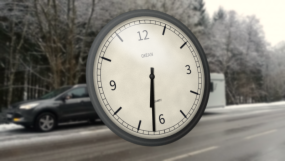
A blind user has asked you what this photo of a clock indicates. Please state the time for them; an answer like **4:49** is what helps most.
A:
**6:32**
